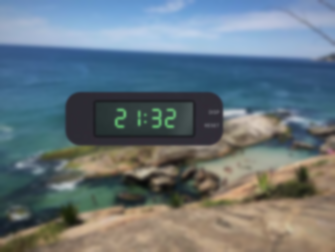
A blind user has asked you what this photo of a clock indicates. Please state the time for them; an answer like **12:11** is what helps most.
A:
**21:32**
